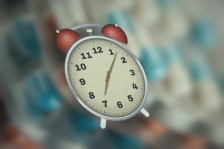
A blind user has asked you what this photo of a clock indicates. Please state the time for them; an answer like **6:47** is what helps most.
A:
**7:07**
